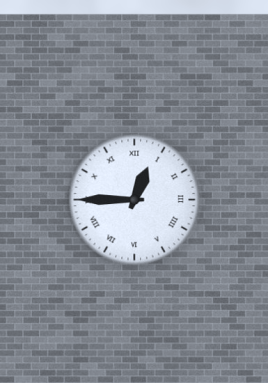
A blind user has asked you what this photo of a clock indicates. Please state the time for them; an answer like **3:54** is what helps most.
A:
**12:45**
